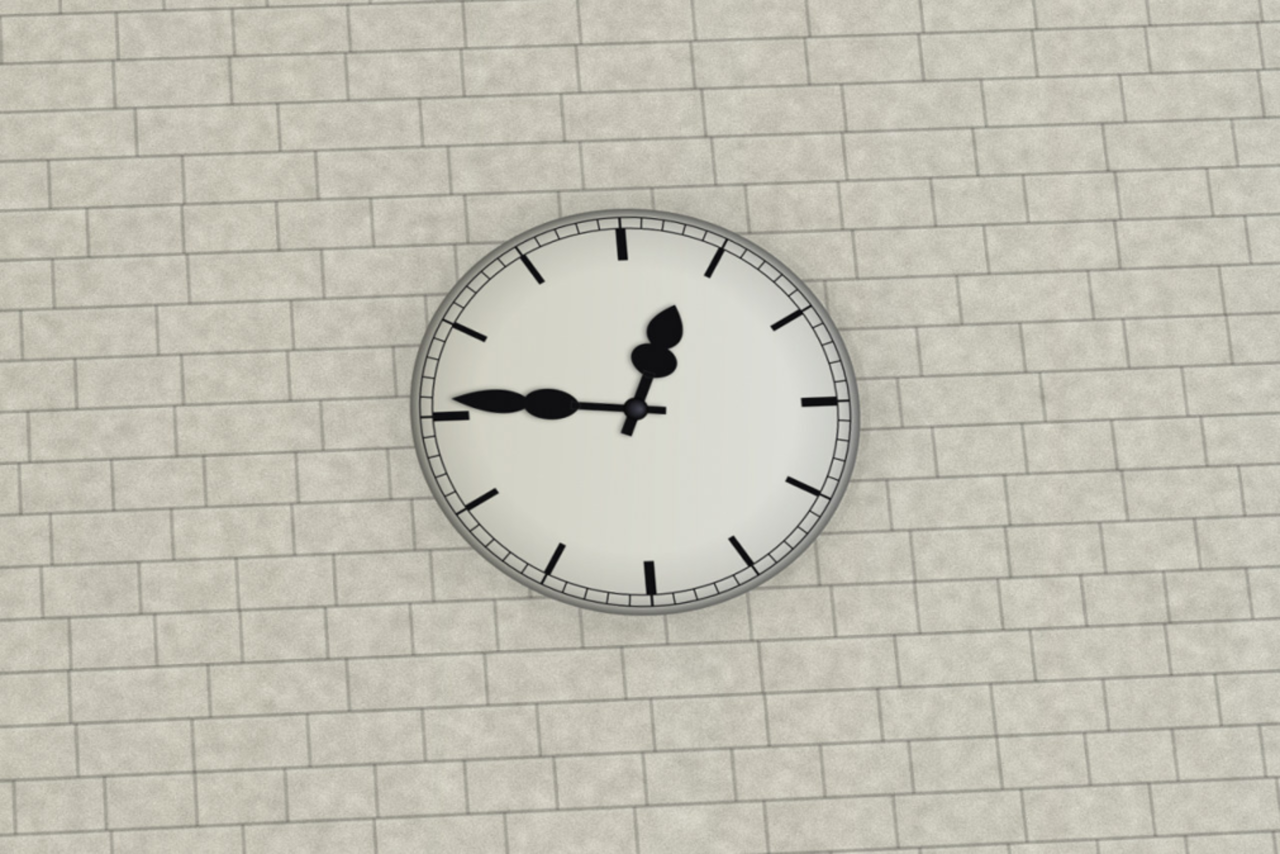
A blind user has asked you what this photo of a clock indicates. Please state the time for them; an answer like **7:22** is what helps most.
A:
**12:46**
